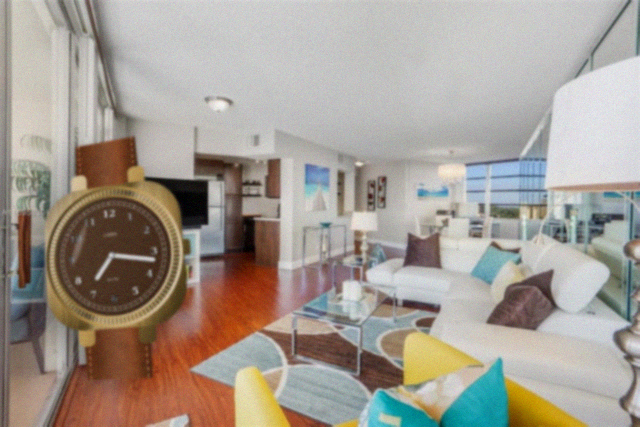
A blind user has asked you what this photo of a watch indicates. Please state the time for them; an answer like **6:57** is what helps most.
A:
**7:17**
